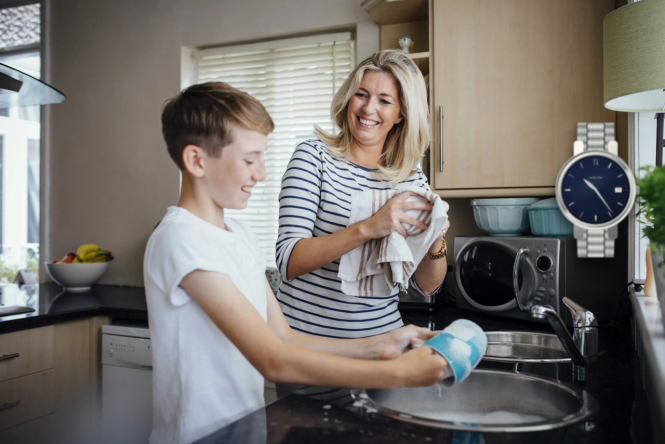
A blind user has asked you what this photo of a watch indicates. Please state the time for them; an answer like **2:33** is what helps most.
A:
**10:24**
